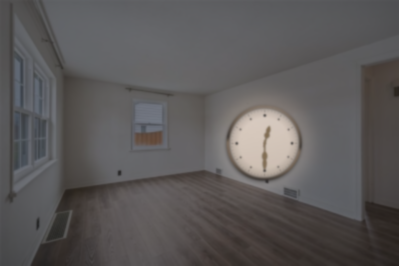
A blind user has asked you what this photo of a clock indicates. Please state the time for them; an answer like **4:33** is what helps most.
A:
**12:30**
